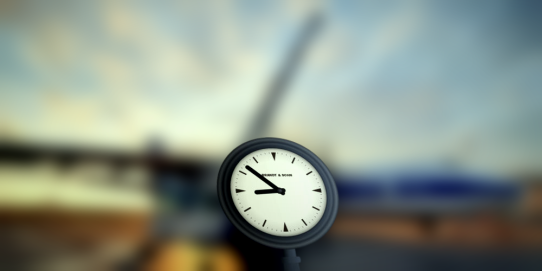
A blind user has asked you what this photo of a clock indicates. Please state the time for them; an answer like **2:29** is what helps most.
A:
**8:52**
